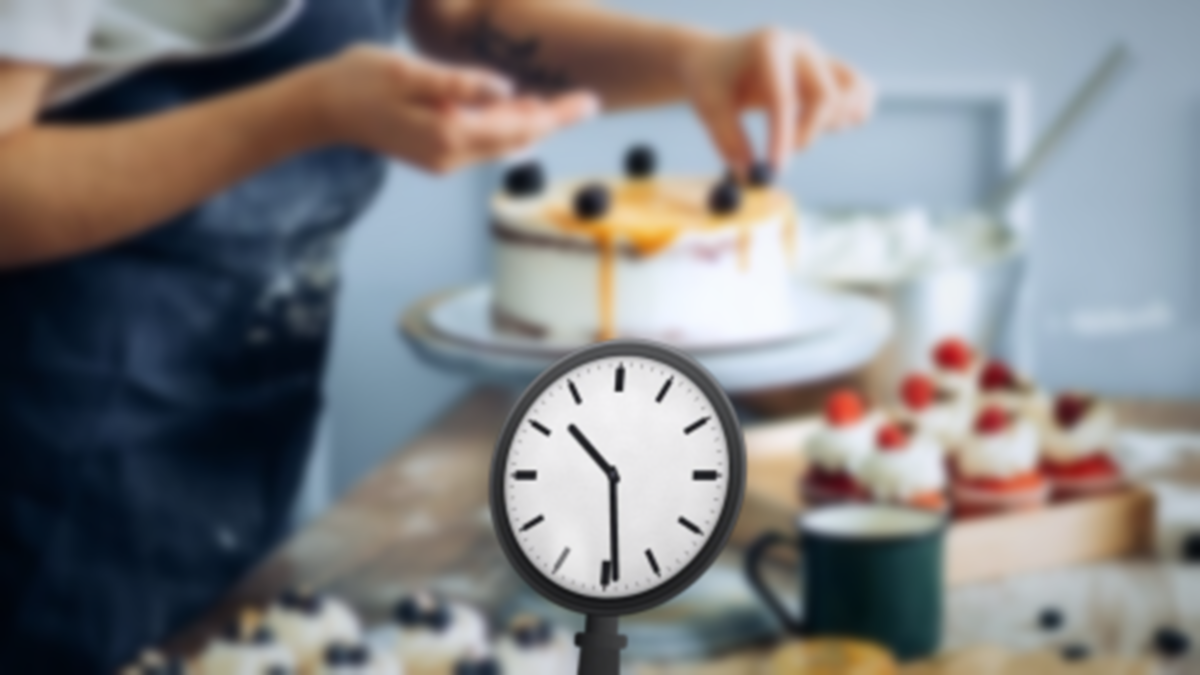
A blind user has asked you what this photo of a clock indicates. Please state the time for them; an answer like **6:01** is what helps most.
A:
**10:29**
